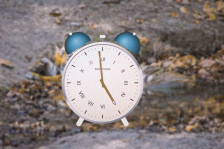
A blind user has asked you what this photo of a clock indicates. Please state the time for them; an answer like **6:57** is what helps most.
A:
**4:59**
